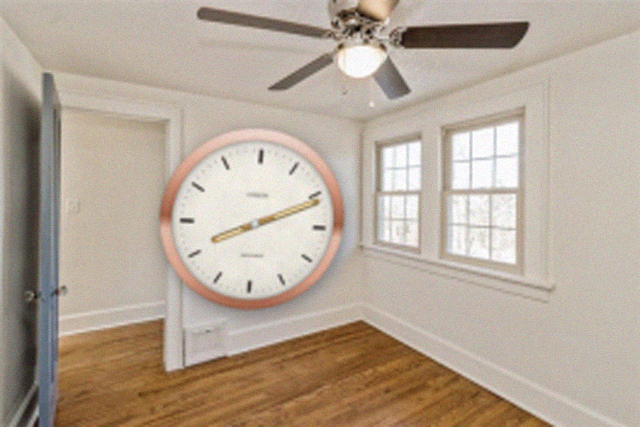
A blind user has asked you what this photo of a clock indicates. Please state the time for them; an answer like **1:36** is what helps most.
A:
**8:11**
